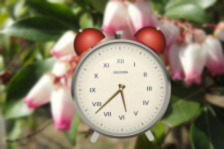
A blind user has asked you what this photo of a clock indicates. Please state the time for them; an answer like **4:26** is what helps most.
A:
**5:38**
